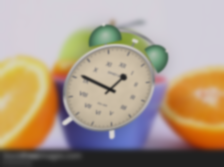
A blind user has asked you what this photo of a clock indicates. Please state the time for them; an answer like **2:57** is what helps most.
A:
**12:46**
